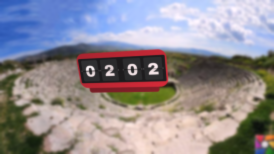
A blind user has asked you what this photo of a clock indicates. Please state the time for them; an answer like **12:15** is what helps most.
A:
**2:02**
